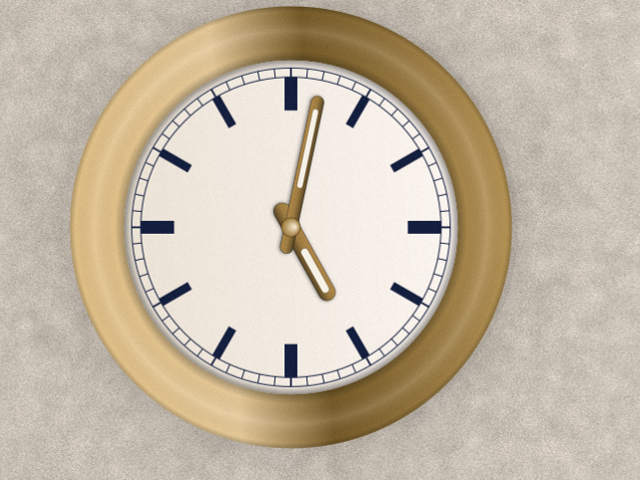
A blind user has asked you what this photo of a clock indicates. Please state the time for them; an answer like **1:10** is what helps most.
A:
**5:02**
